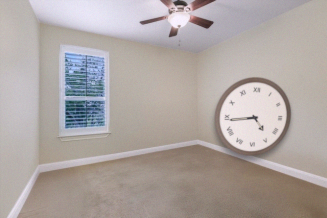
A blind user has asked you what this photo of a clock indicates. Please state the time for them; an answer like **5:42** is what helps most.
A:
**4:44**
